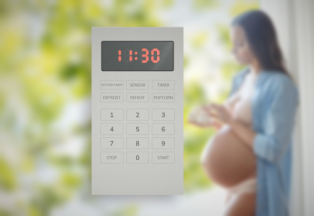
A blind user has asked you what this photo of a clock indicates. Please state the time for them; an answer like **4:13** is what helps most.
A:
**11:30**
